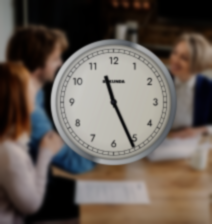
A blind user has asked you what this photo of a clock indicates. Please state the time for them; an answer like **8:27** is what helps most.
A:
**11:26**
